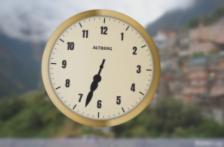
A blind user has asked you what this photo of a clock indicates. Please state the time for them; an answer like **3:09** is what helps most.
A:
**6:33**
